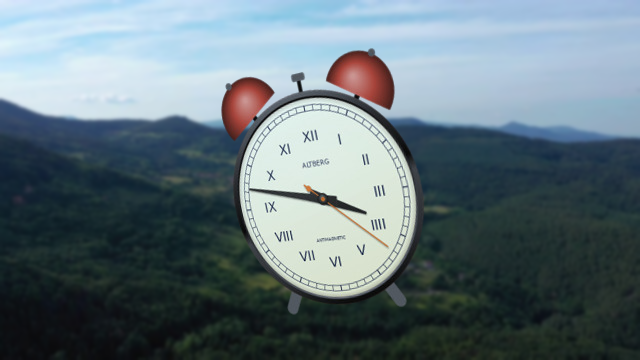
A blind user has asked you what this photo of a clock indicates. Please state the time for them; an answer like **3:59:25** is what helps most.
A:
**3:47:22**
